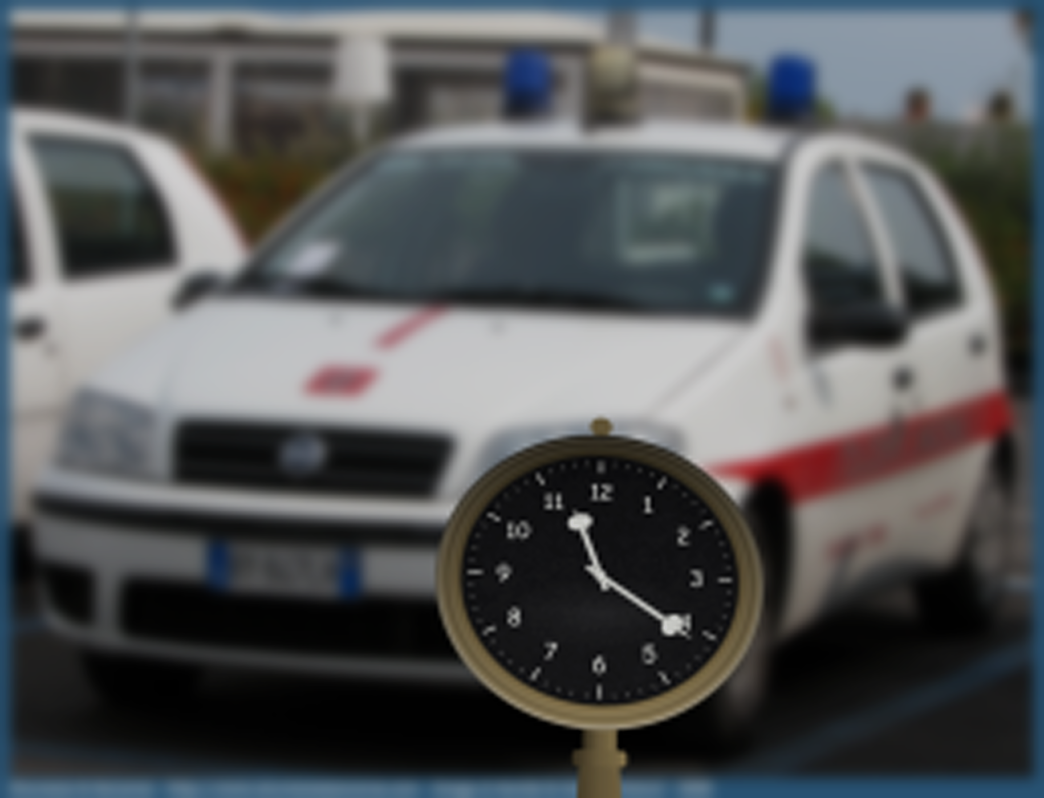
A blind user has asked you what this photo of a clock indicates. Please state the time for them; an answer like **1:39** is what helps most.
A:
**11:21**
